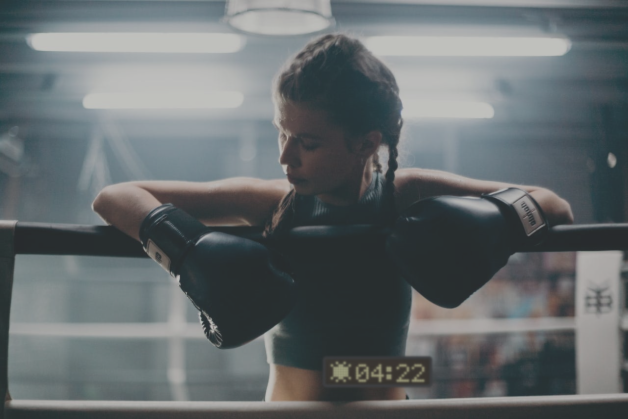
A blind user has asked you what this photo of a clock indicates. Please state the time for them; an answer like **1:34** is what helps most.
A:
**4:22**
